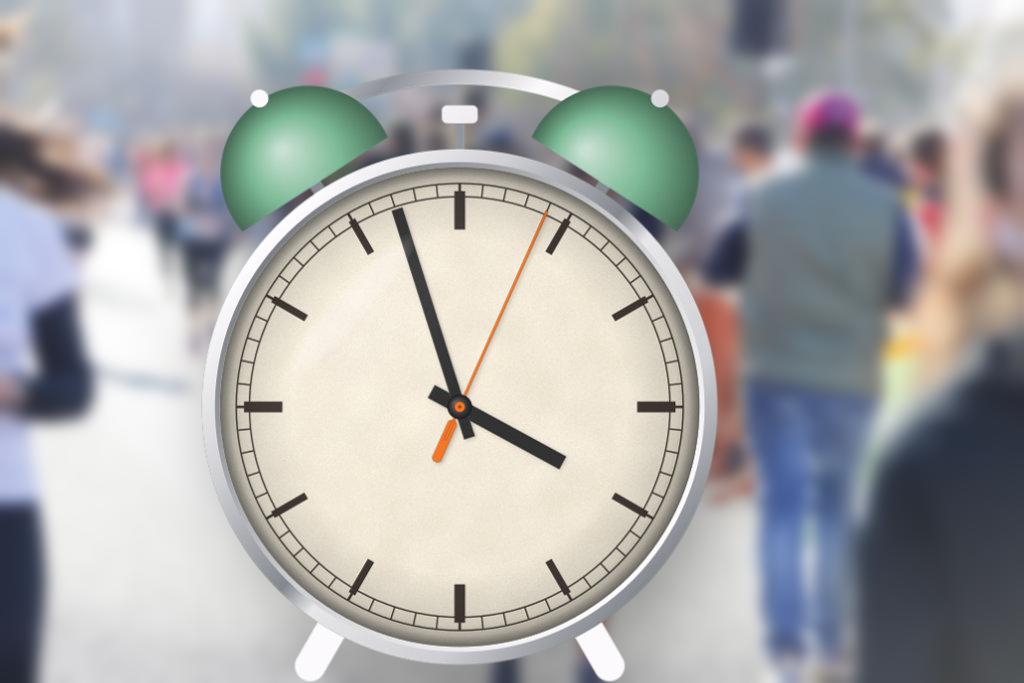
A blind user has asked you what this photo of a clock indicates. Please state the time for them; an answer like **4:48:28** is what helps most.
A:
**3:57:04**
